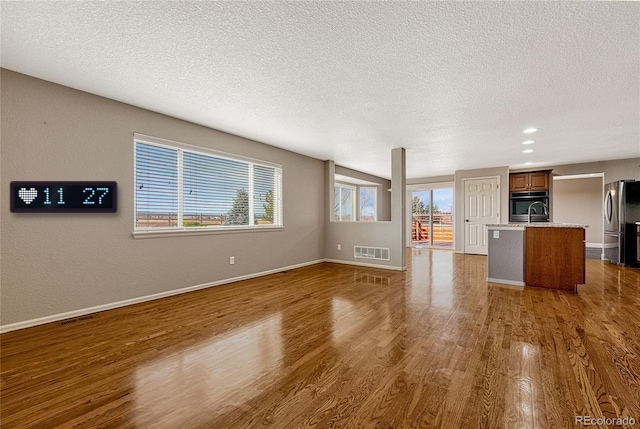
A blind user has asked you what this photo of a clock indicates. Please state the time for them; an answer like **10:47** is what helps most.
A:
**11:27**
